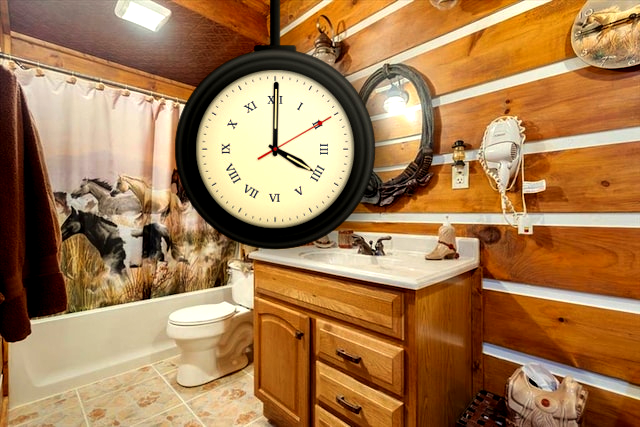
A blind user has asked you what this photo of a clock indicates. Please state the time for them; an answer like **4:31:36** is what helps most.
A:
**4:00:10**
